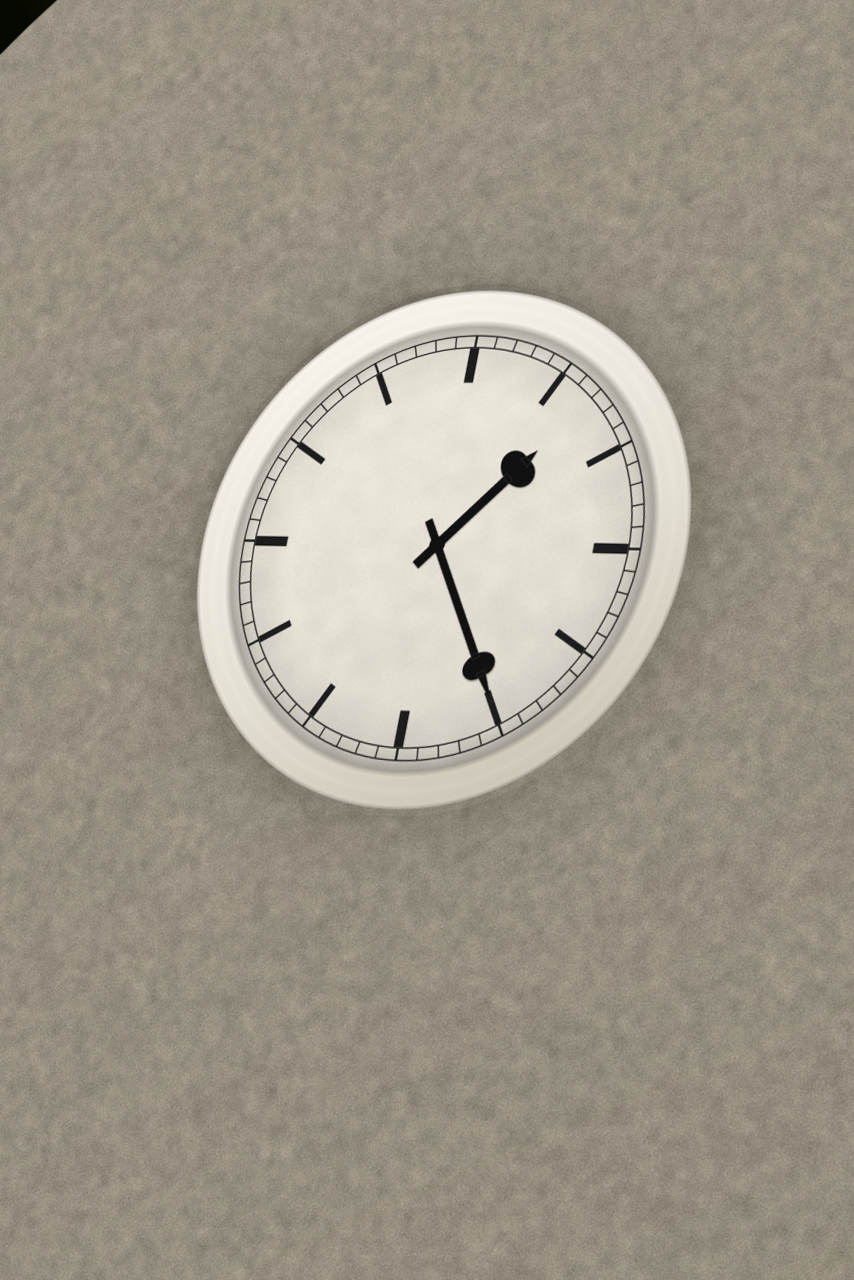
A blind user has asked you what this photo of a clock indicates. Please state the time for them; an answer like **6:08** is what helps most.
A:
**1:25**
